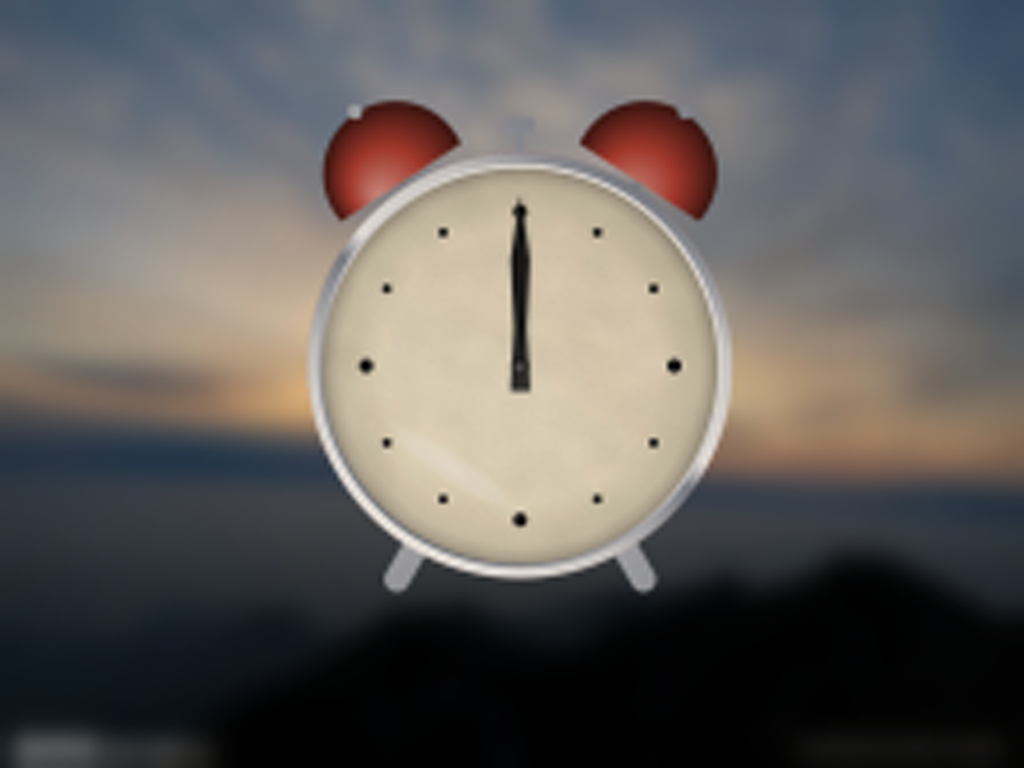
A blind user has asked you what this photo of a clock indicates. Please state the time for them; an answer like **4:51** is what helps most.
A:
**12:00**
